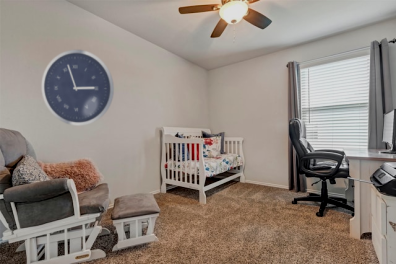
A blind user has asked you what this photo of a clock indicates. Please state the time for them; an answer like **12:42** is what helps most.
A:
**2:57**
